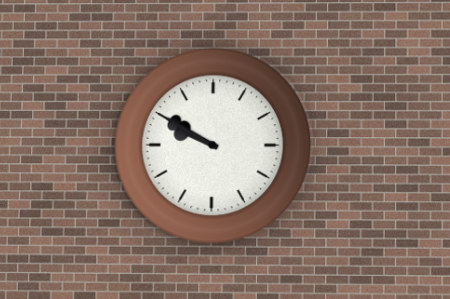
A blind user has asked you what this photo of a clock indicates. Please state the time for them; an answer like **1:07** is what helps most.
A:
**9:50**
